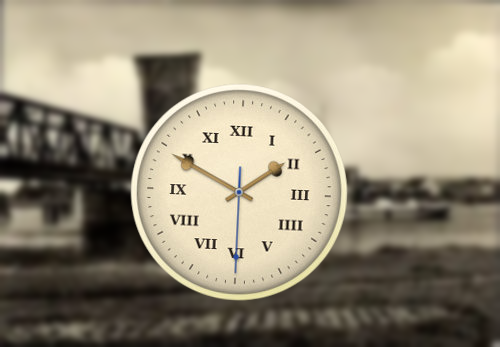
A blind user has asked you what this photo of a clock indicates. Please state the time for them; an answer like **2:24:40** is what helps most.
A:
**1:49:30**
